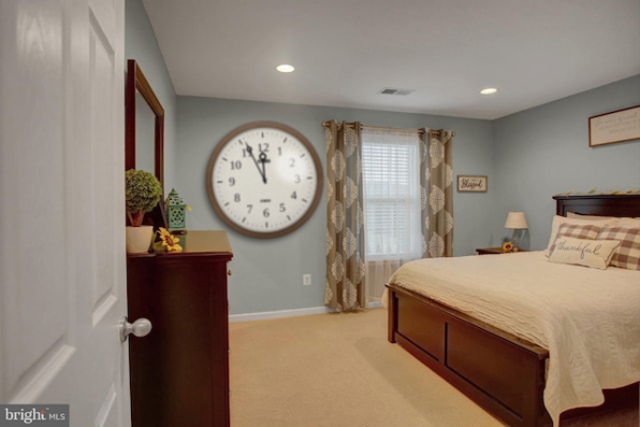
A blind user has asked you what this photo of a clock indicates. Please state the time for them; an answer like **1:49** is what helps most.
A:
**11:56**
